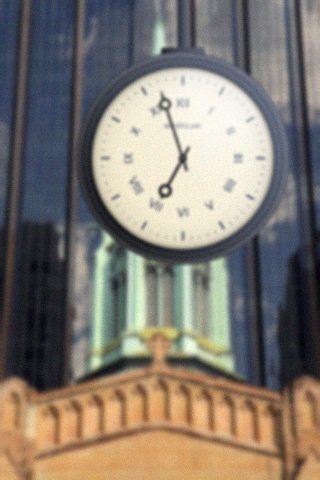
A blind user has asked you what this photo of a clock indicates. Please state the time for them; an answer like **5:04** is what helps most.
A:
**6:57**
